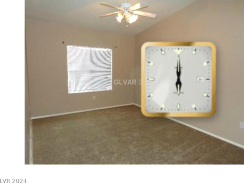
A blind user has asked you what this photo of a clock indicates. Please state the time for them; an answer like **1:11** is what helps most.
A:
**6:00**
